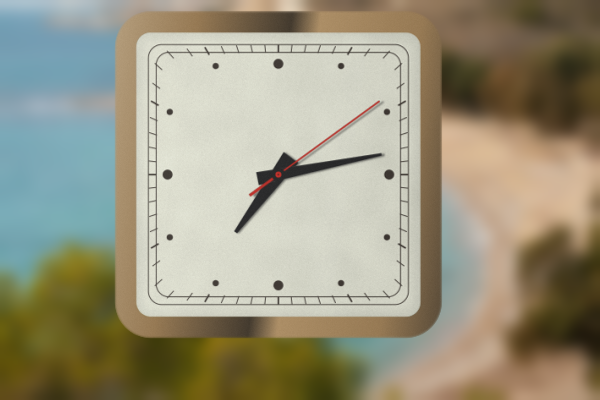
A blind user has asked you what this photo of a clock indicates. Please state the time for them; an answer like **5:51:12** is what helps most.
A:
**7:13:09**
